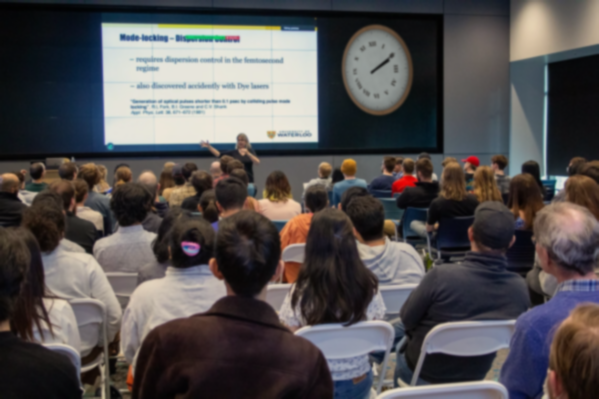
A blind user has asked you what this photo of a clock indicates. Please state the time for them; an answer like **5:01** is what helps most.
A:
**2:10**
